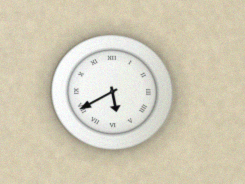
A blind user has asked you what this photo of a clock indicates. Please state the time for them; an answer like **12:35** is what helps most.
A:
**5:40**
